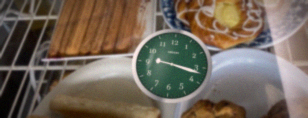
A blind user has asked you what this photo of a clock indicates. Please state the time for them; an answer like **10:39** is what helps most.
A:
**9:17**
